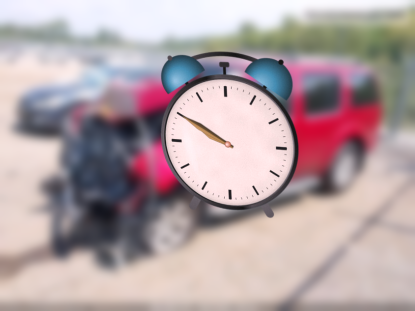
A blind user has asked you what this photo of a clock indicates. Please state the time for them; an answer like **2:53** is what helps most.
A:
**9:50**
